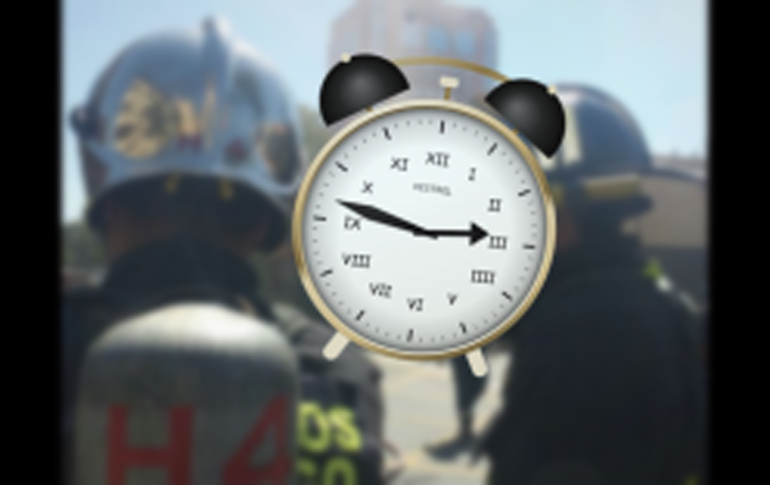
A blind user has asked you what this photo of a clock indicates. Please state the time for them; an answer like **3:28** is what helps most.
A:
**2:47**
